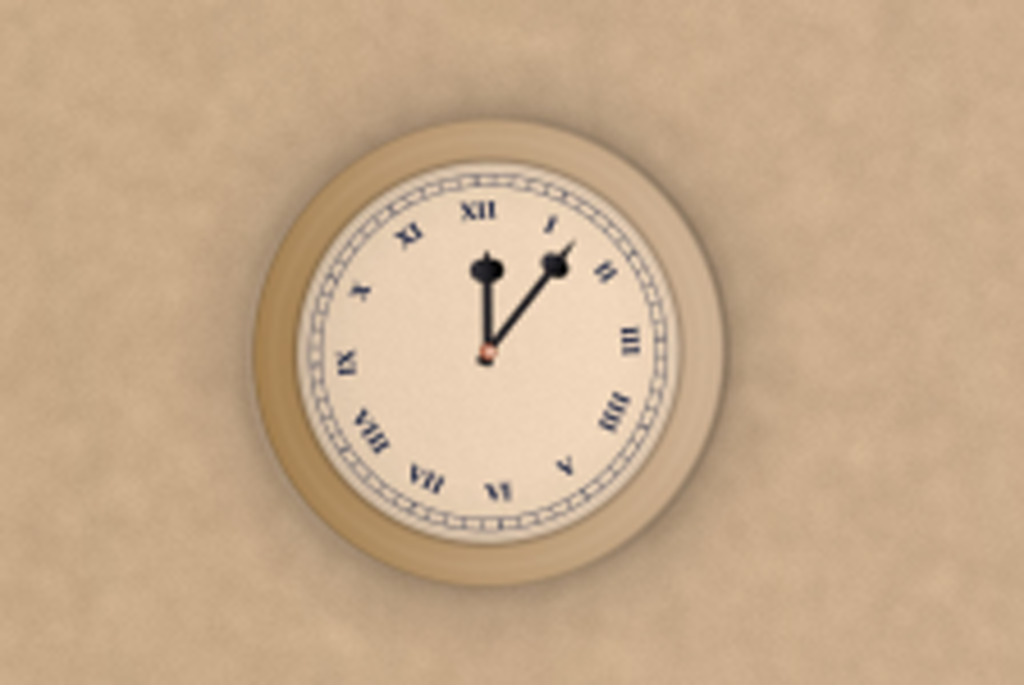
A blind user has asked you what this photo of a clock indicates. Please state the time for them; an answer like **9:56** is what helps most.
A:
**12:07**
